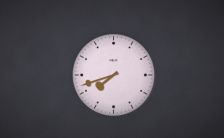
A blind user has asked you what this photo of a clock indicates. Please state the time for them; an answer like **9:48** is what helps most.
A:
**7:42**
